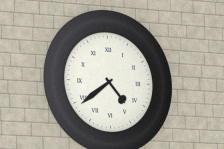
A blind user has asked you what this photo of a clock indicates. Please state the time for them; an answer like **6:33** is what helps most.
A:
**4:39**
